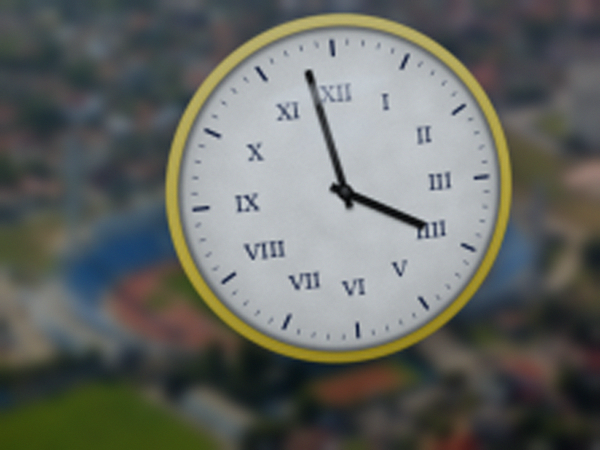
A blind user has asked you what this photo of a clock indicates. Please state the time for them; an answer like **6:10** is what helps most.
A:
**3:58**
